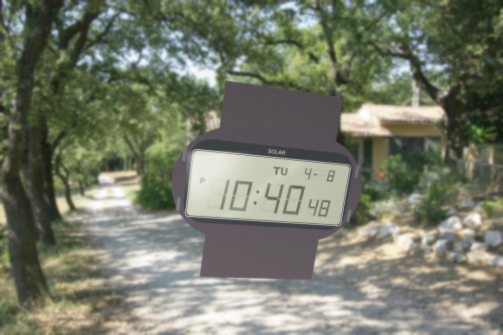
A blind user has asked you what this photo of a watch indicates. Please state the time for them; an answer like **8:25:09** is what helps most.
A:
**10:40:48**
